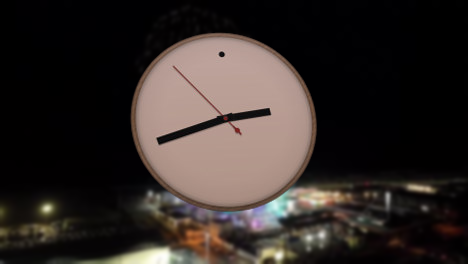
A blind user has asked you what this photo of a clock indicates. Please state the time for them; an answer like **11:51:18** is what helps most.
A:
**2:41:53**
